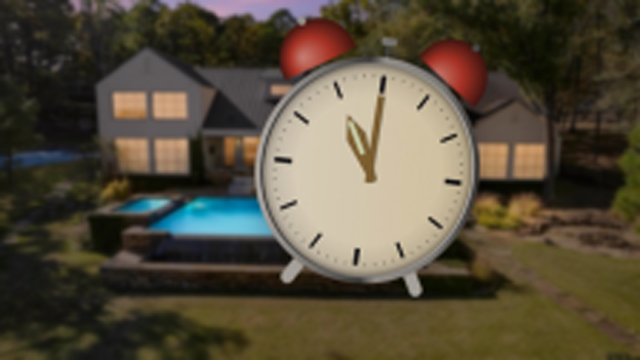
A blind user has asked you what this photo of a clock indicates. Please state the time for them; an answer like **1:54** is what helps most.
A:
**11:00**
